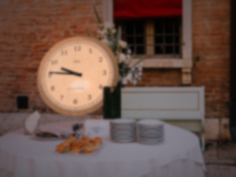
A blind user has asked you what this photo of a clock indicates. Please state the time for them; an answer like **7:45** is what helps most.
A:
**9:46**
